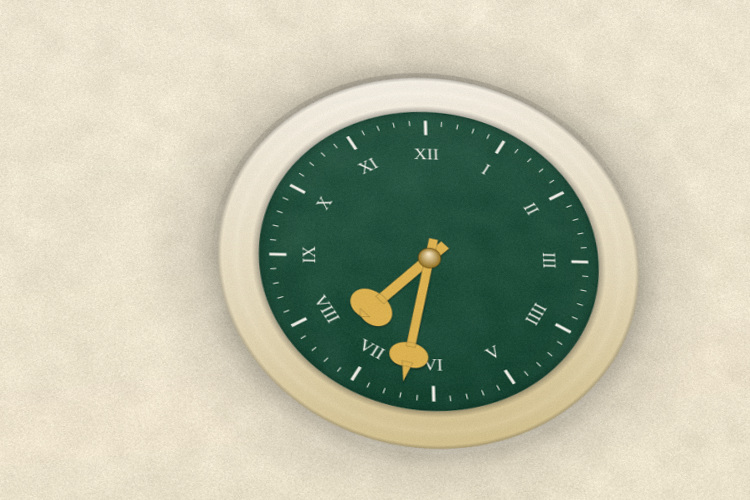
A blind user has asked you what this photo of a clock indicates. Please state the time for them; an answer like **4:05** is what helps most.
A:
**7:32**
